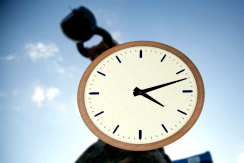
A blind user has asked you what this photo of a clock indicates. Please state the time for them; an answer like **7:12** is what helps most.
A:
**4:12**
